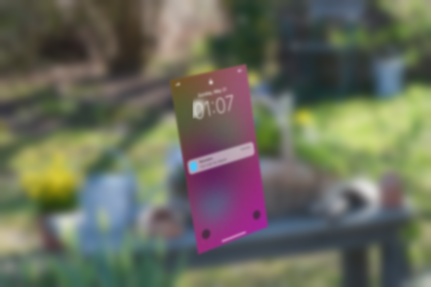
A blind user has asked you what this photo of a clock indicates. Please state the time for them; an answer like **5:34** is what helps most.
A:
**1:07**
